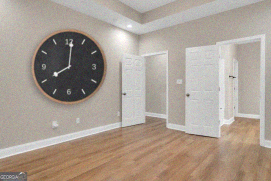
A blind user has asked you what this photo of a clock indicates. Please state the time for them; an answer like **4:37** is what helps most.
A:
**8:01**
